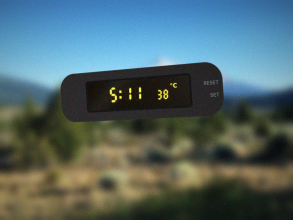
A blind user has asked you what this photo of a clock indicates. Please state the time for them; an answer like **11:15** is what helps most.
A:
**5:11**
